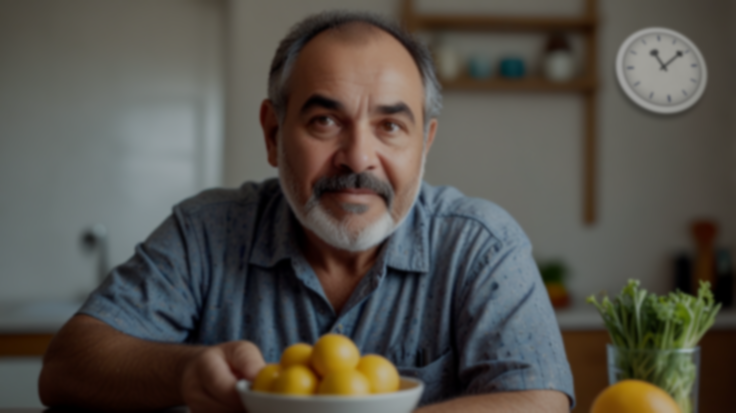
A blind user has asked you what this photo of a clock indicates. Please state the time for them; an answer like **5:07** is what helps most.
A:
**11:09**
